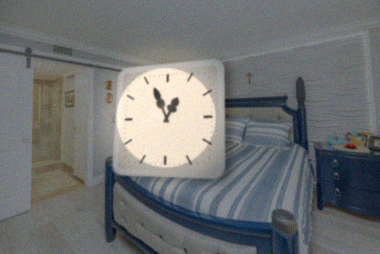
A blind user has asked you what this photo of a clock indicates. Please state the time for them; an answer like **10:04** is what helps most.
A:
**12:56**
